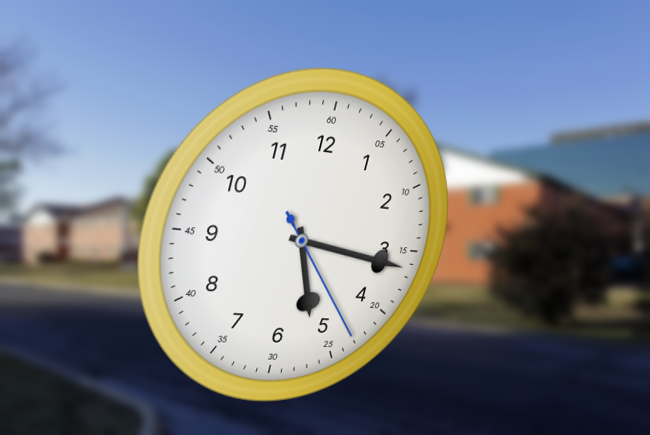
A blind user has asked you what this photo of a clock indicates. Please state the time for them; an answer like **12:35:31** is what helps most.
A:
**5:16:23**
